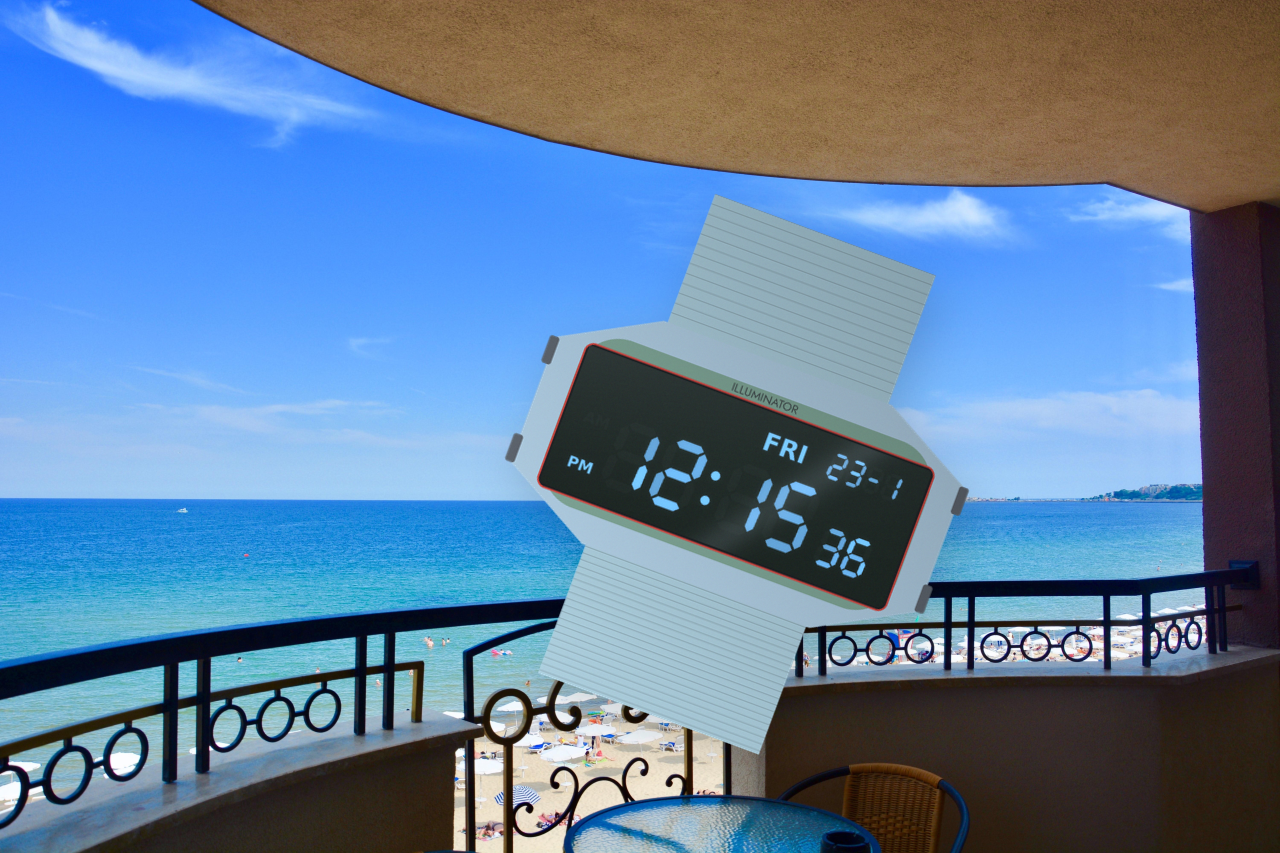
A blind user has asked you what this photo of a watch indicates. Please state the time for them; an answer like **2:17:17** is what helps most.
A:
**12:15:36**
